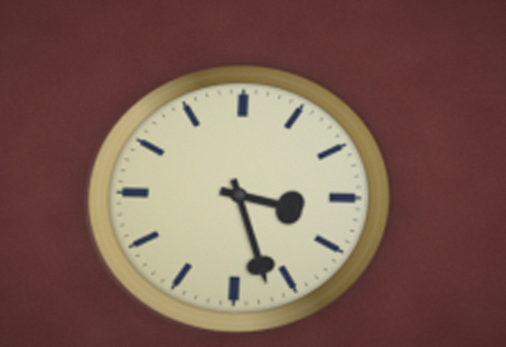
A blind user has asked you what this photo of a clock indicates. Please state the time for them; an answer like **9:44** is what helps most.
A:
**3:27**
